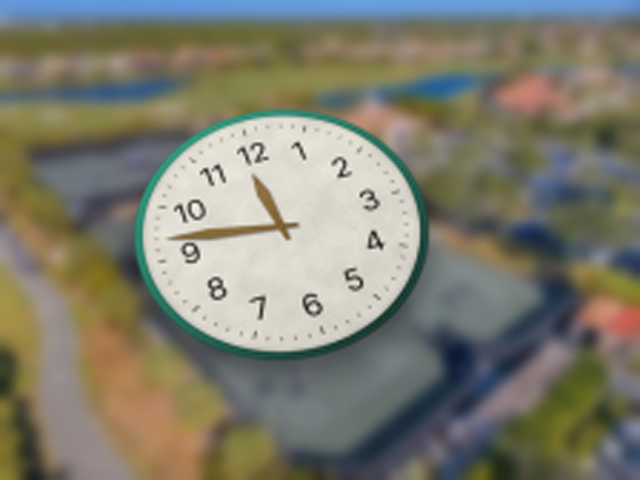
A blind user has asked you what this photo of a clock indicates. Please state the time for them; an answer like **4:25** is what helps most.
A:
**11:47**
